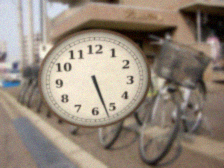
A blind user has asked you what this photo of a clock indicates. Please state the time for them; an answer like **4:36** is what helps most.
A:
**5:27**
